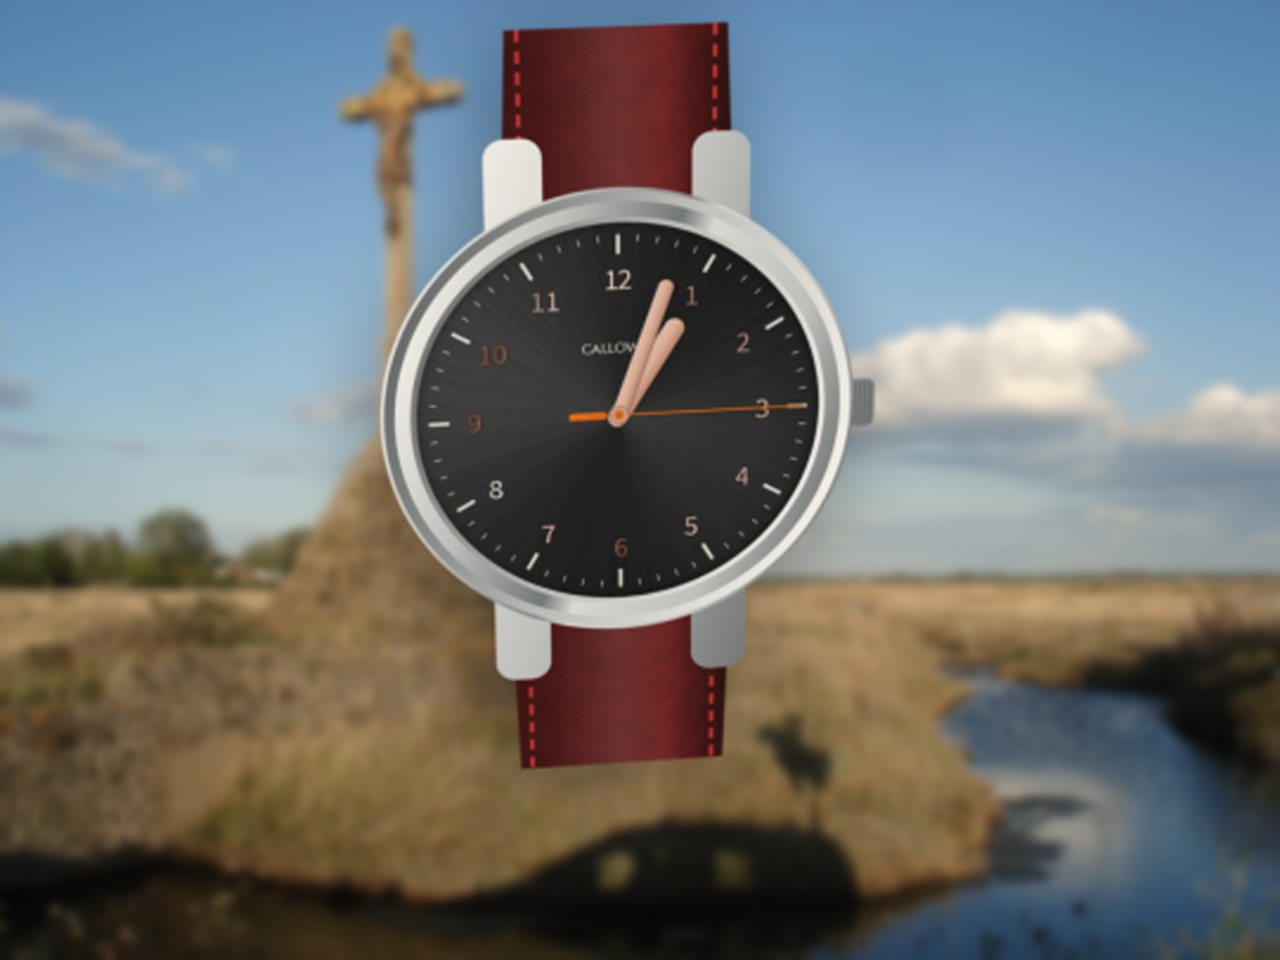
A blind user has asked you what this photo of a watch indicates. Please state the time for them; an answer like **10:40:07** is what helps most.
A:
**1:03:15**
